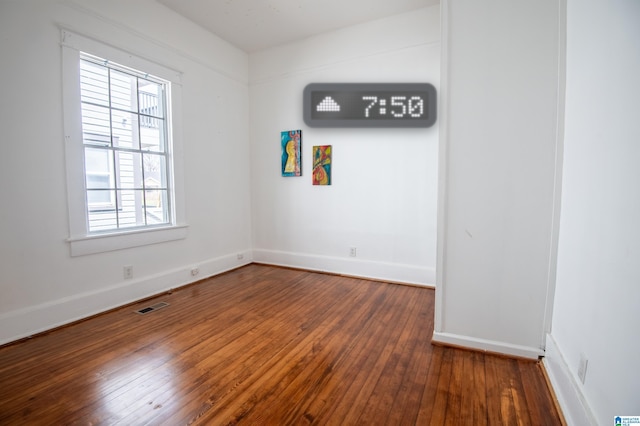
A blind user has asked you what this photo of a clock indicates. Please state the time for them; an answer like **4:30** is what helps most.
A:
**7:50**
